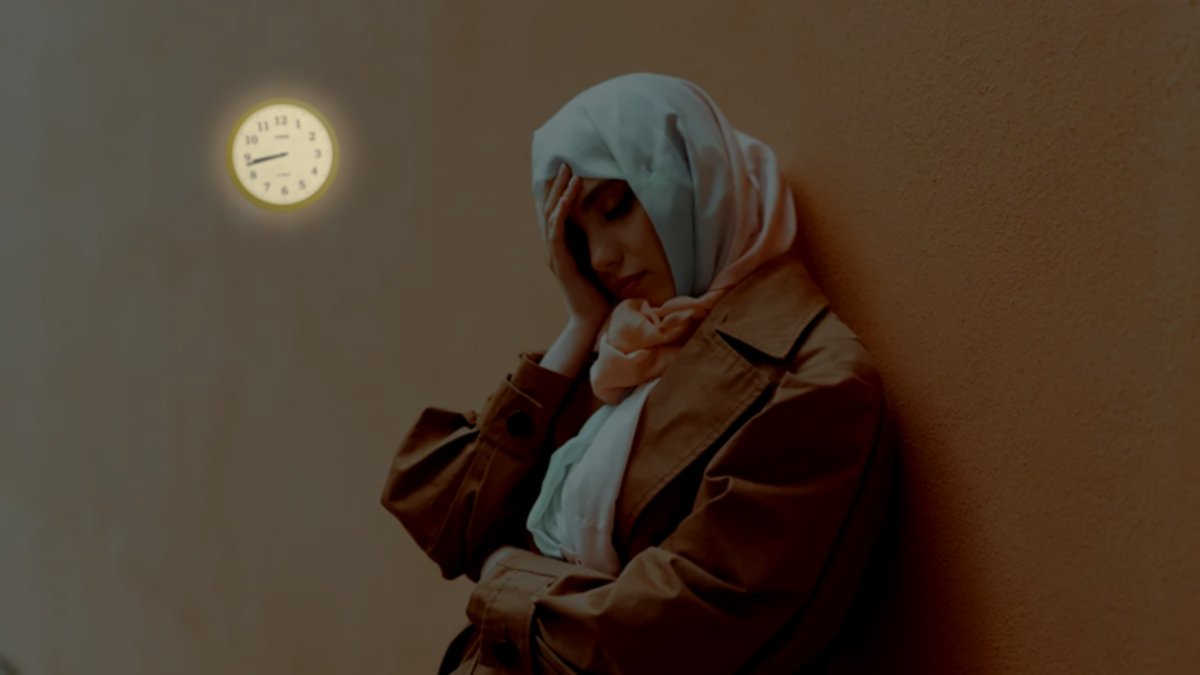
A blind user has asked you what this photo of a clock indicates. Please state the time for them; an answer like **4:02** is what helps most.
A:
**8:43**
